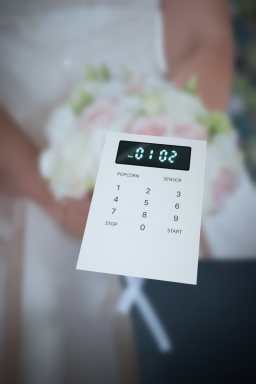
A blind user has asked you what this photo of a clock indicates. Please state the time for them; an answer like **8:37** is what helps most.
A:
**1:02**
